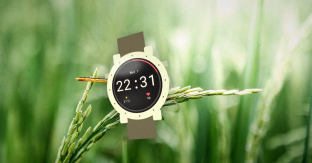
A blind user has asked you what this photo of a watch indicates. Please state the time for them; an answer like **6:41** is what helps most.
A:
**22:31**
